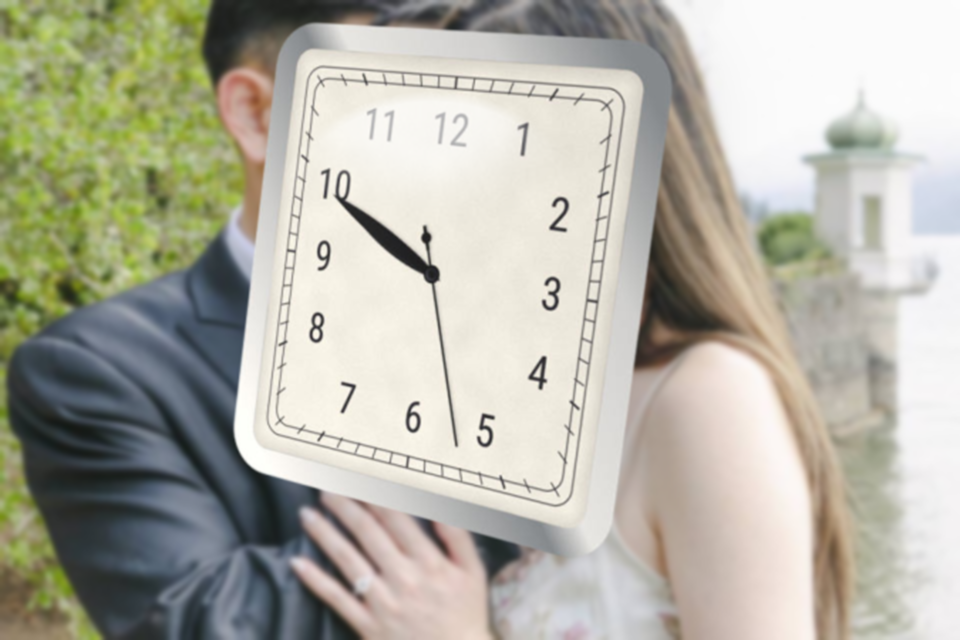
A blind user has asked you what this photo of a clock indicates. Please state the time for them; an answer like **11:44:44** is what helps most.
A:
**9:49:27**
